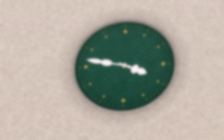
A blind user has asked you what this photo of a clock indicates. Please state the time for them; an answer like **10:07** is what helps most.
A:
**3:47**
